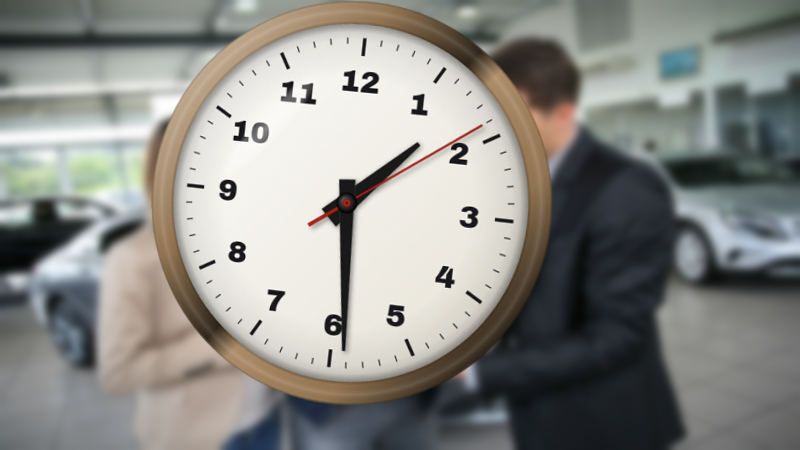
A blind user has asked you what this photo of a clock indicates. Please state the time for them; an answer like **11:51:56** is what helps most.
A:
**1:29:09**
